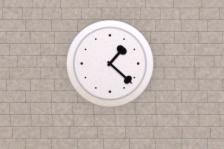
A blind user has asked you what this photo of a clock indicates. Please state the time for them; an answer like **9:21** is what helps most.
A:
**1:22**
